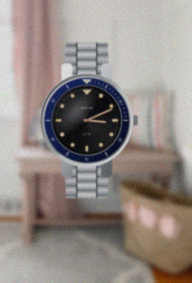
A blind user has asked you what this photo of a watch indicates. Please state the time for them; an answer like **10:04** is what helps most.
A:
**3:11**
